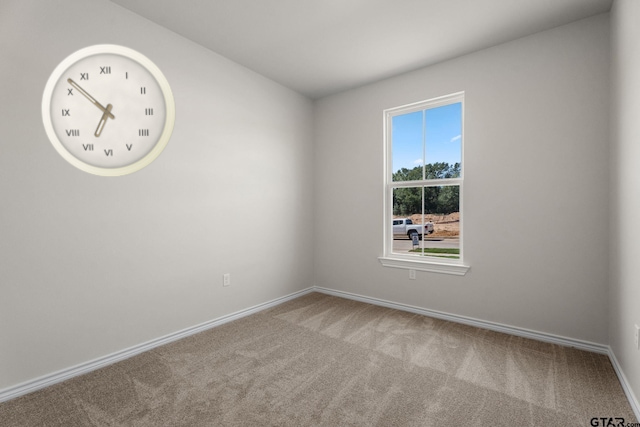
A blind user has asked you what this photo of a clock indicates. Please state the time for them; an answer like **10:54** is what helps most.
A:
**6:52**
